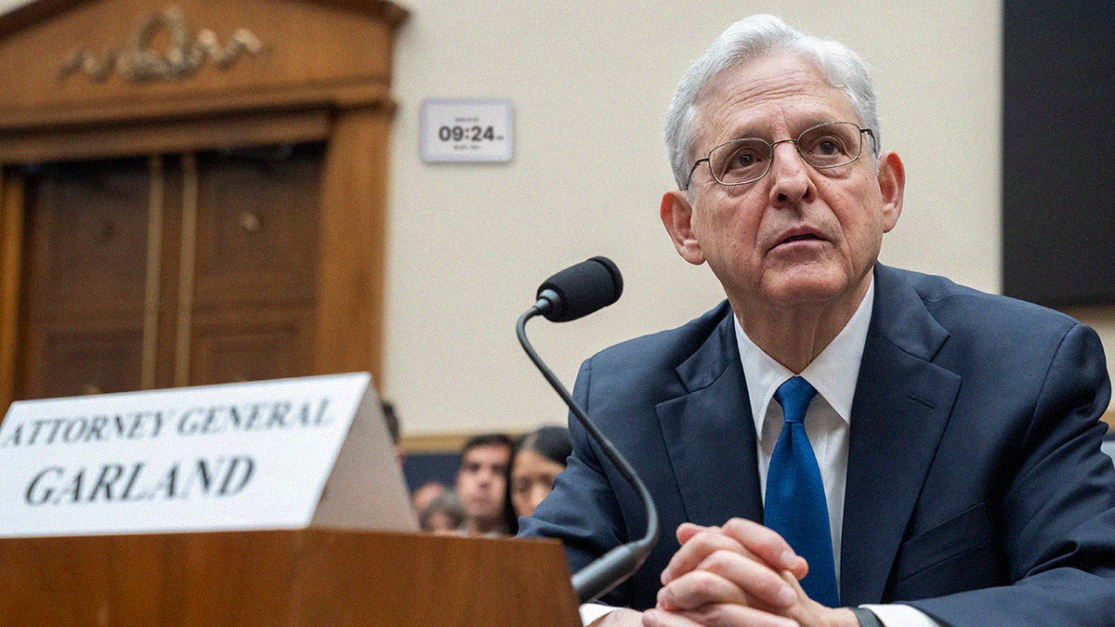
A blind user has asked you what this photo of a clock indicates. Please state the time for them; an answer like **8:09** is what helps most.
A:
**9:24**
